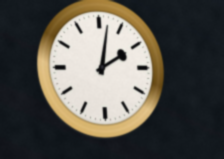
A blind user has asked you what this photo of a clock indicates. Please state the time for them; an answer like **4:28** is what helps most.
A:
**2:02**
